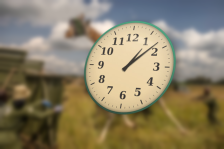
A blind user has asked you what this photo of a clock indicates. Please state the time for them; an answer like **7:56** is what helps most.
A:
**1:08**
